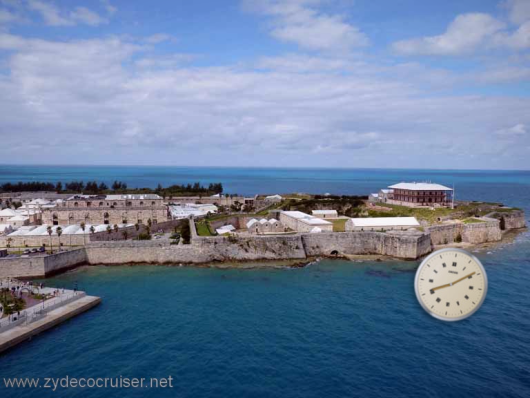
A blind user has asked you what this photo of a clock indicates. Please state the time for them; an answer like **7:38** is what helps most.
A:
**8:09**
